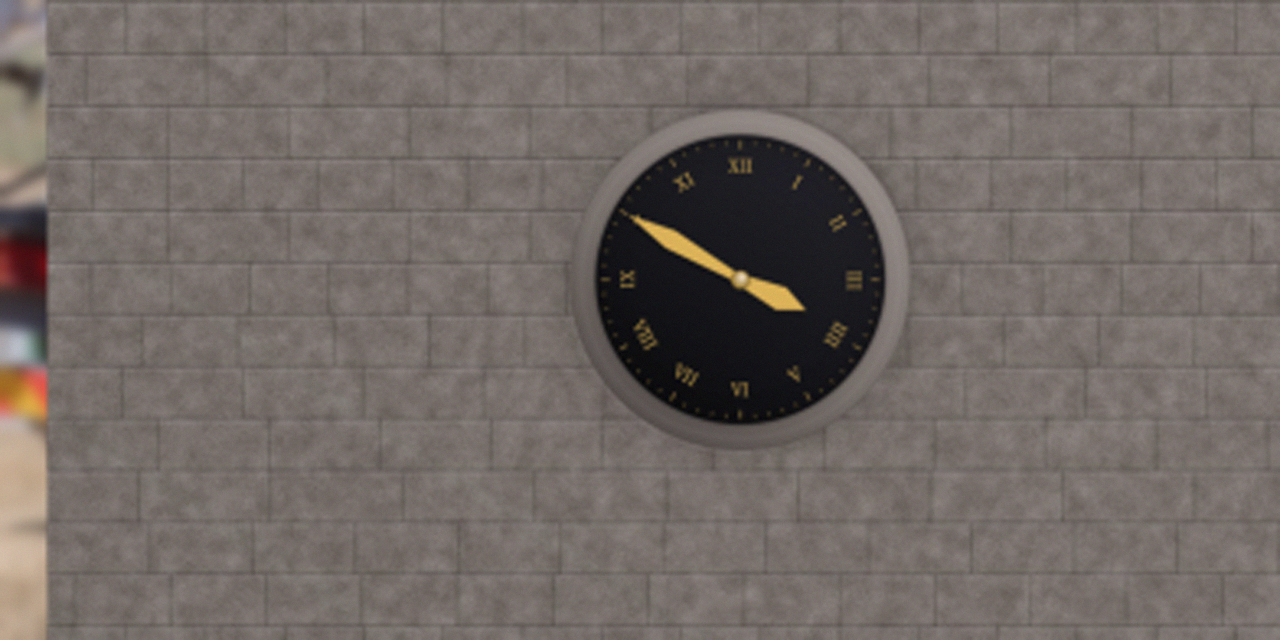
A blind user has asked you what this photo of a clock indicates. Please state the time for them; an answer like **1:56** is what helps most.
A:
**3:50**
